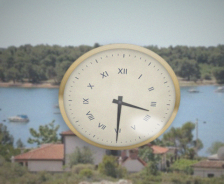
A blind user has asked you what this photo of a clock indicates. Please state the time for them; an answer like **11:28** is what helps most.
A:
**3:30**
